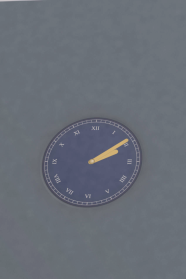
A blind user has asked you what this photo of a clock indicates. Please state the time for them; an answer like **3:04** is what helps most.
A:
**2:09**
